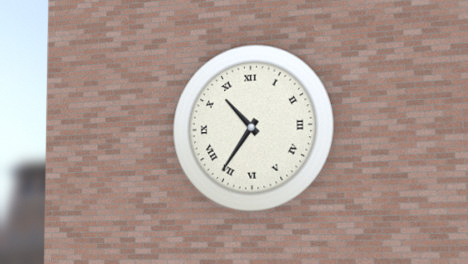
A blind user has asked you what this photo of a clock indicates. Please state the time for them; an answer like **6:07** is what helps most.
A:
**10:36**
